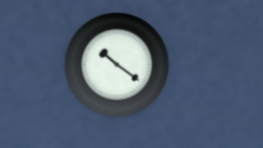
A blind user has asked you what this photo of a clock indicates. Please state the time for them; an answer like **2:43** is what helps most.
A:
**10:21**
